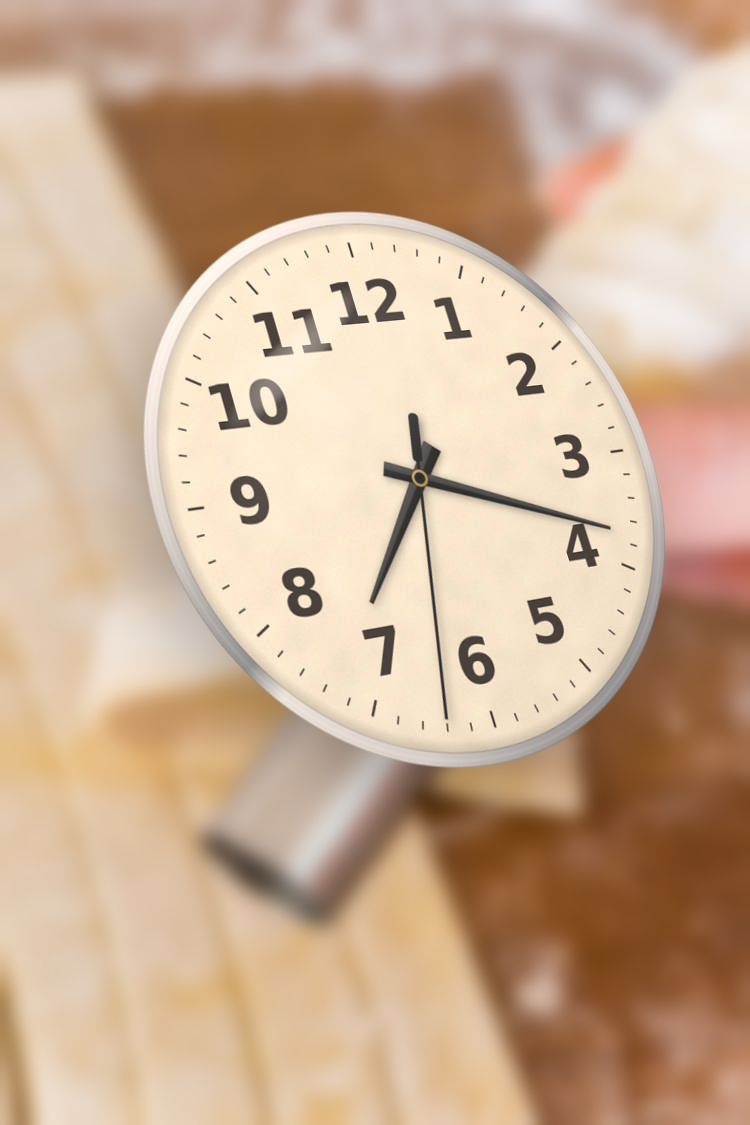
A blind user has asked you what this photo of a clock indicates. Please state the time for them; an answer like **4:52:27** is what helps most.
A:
**7:18:32**
